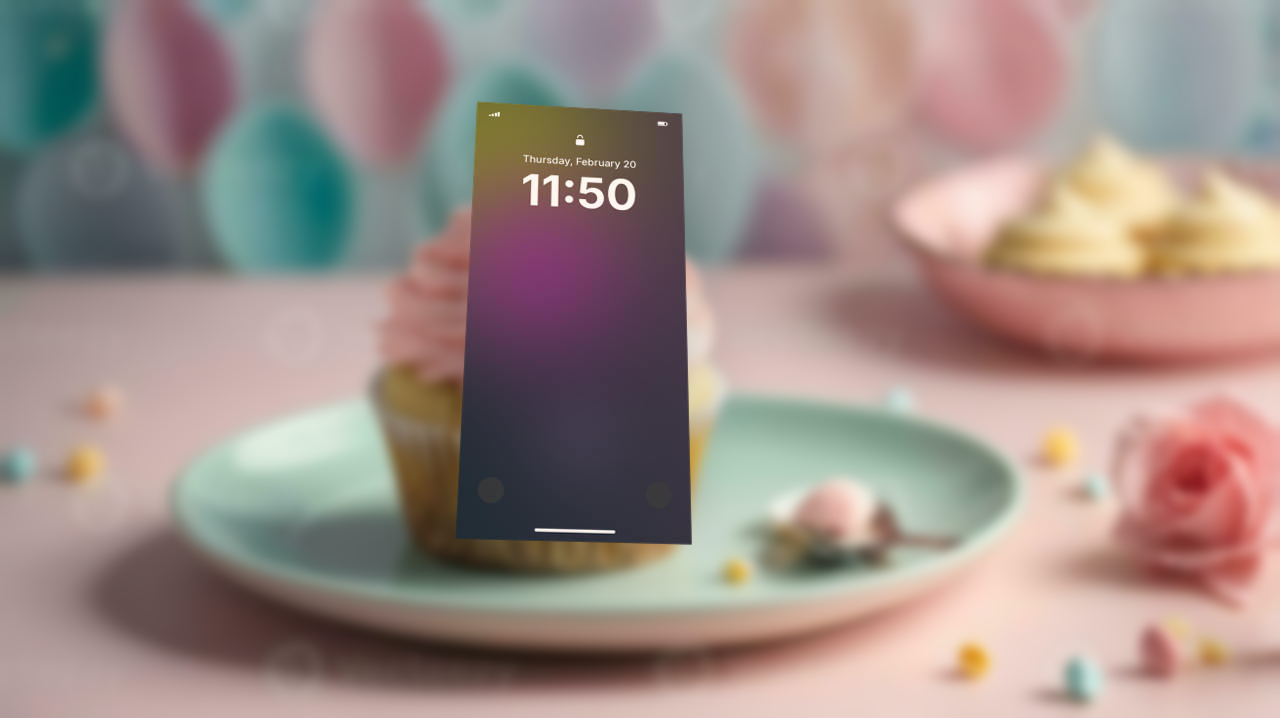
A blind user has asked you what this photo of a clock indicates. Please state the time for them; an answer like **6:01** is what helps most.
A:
**11:50**
